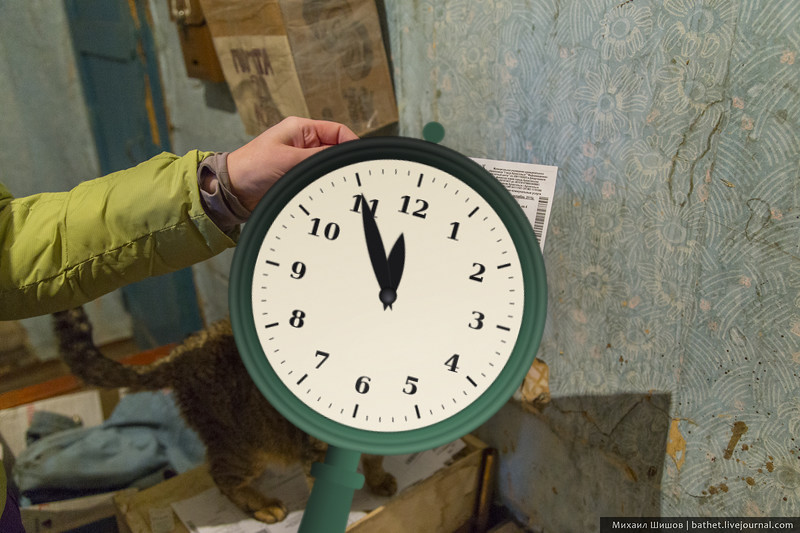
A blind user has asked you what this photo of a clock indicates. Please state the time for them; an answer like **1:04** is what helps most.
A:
**11:55**
